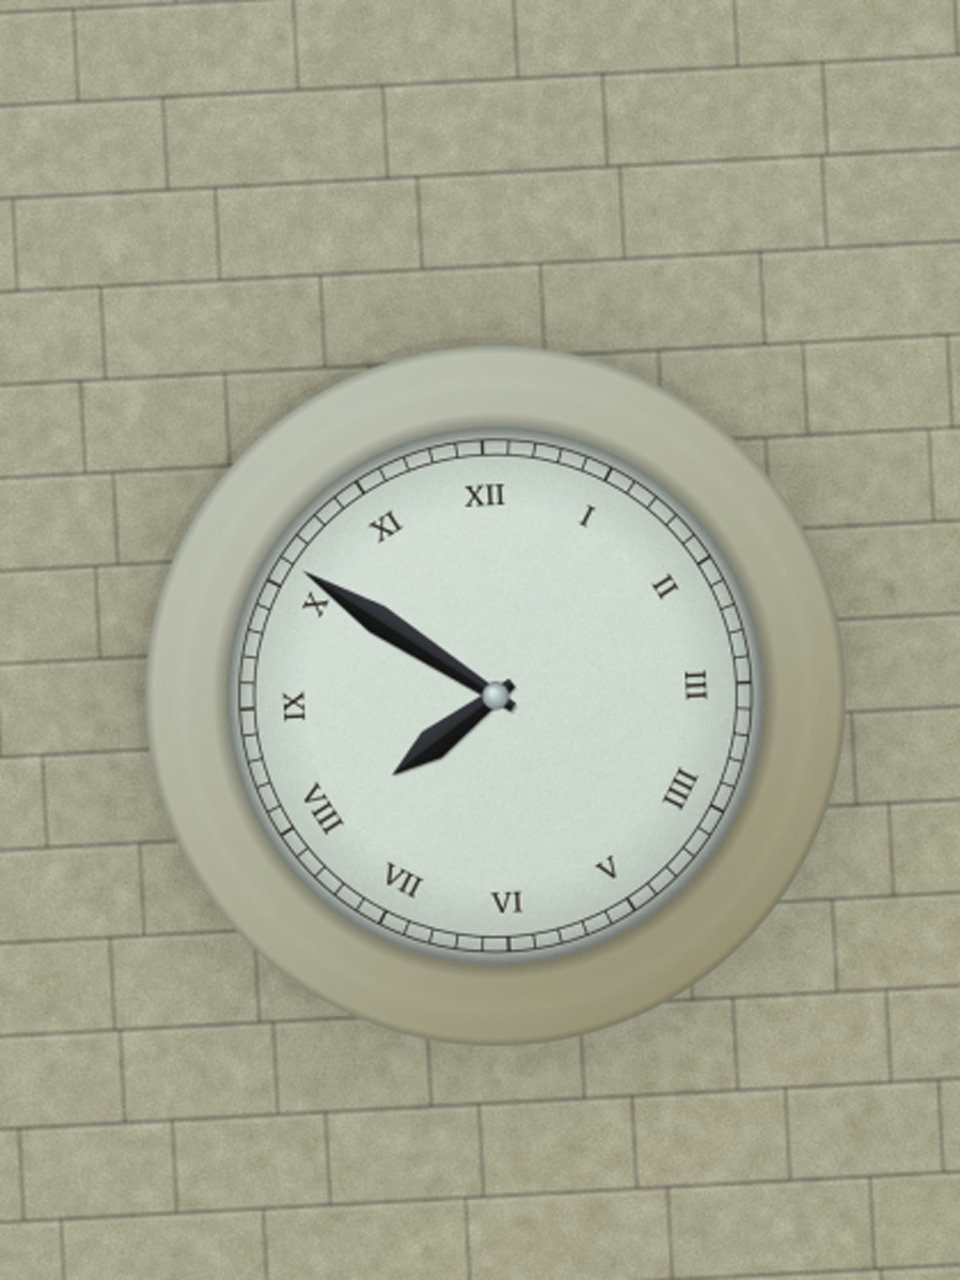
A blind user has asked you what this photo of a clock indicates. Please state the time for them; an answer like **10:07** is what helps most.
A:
**7:51**
